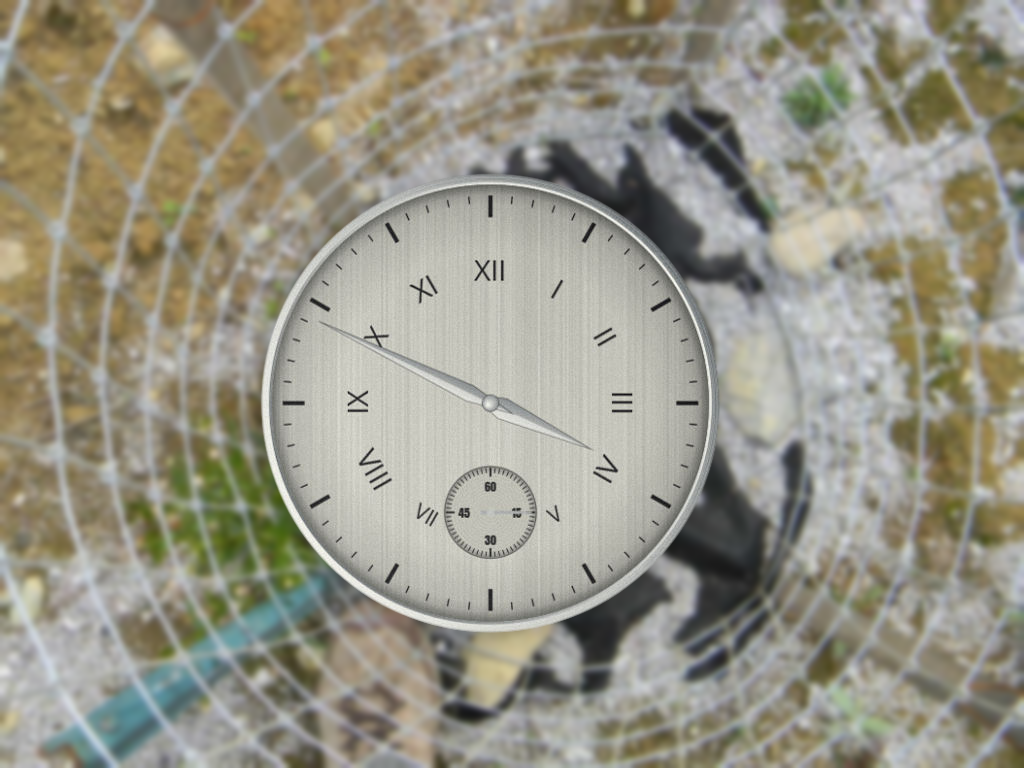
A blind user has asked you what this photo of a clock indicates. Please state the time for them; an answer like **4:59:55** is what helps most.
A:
**3:49:15**
